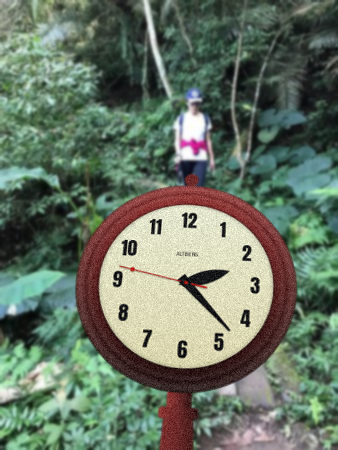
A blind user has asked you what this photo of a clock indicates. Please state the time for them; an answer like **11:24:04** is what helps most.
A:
**2:22:47**
